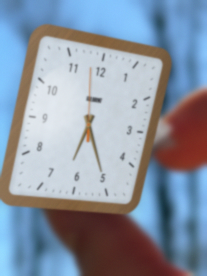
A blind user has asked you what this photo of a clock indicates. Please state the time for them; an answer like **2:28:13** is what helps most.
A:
**6:24:58**
